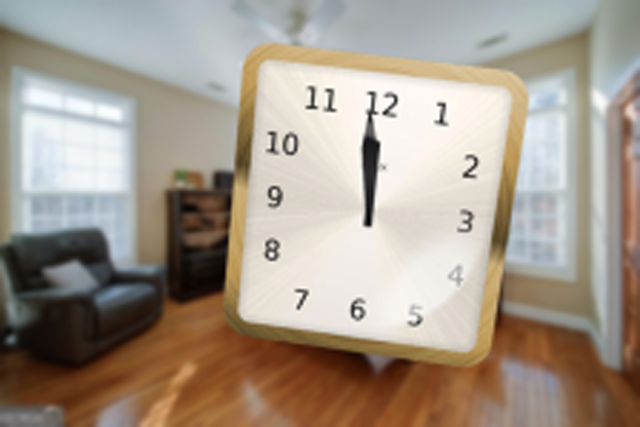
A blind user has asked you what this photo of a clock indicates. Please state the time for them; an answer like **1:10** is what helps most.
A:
**11:59**
